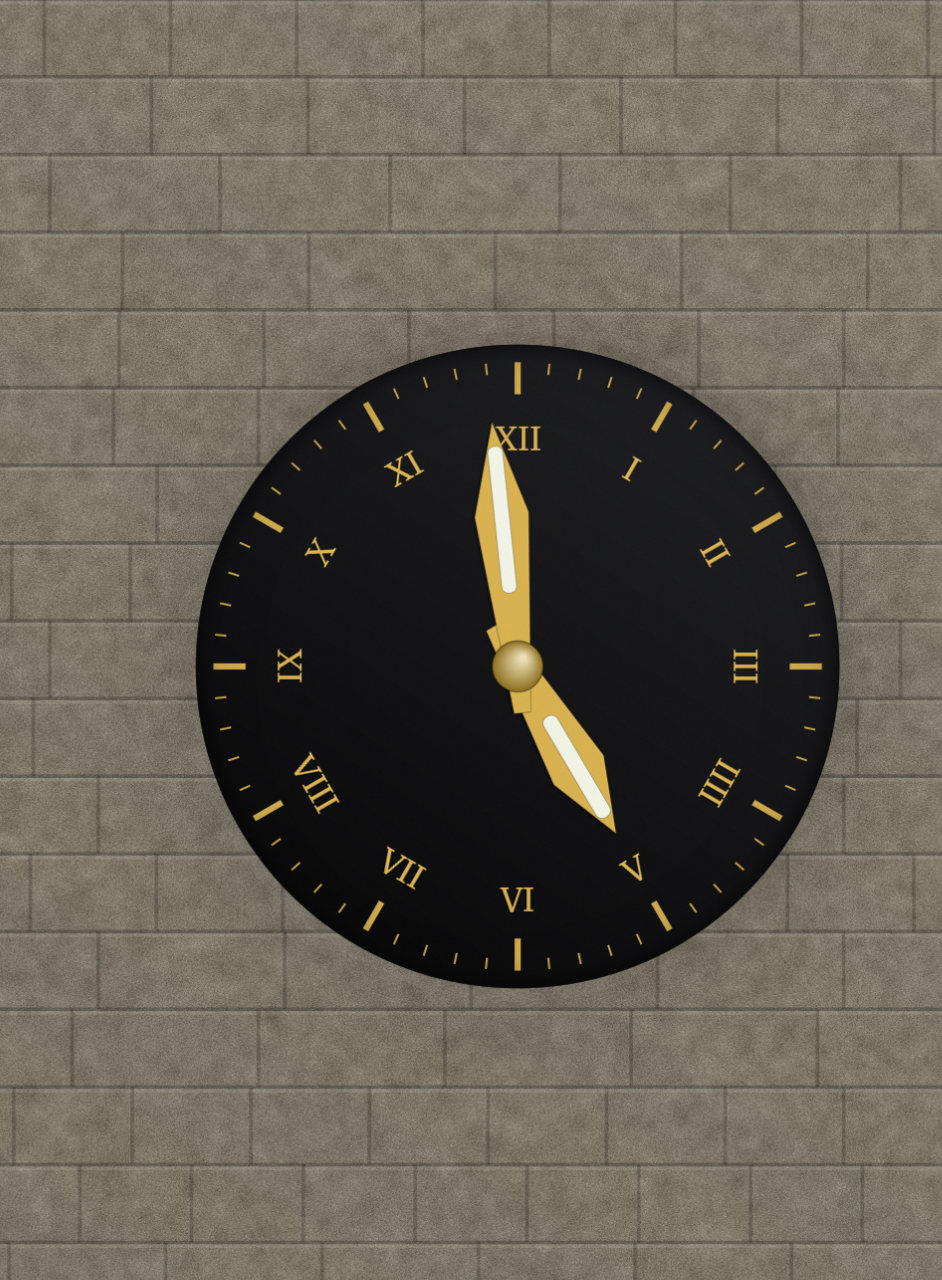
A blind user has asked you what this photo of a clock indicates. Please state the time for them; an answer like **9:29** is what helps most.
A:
**4:59**
